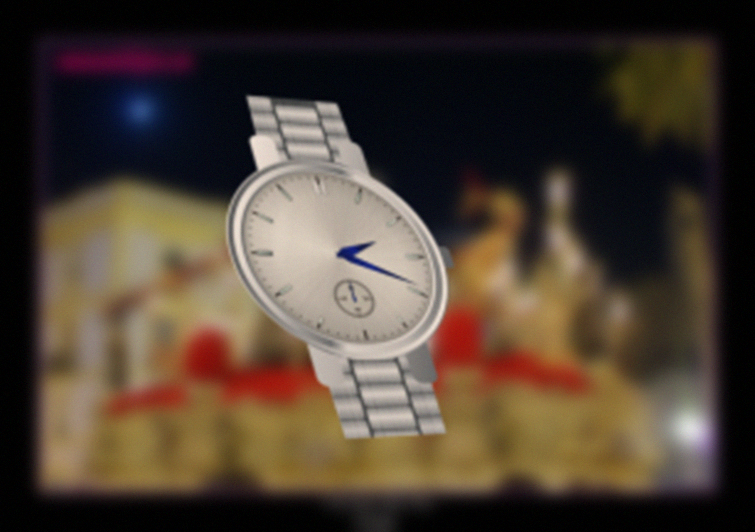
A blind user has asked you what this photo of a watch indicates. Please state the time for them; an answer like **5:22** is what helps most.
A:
**2:19**
